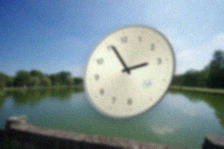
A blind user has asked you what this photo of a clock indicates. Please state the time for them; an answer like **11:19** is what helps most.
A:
**2:56**
